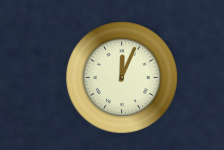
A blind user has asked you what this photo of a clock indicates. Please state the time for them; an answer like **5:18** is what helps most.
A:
**12:04**
